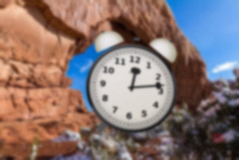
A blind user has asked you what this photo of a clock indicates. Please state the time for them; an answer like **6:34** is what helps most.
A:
**12:13**
